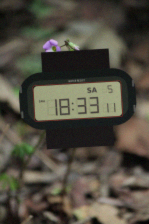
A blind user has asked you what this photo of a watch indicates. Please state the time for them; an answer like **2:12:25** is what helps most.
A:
**18:33:11**
